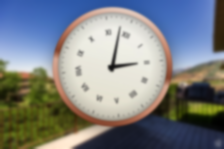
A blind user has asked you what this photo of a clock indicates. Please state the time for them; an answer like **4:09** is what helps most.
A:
**1:58**
